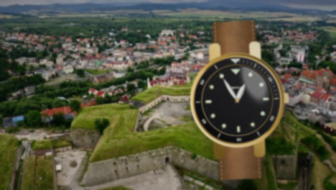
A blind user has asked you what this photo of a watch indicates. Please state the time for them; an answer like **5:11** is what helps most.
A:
**12:55**
